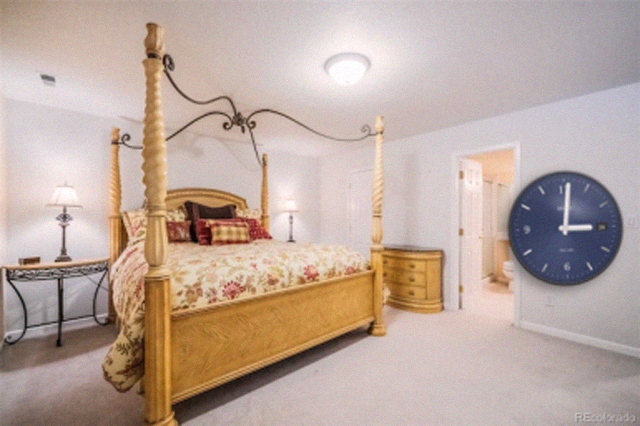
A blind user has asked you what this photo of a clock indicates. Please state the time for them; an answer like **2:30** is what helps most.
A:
**3:01**
